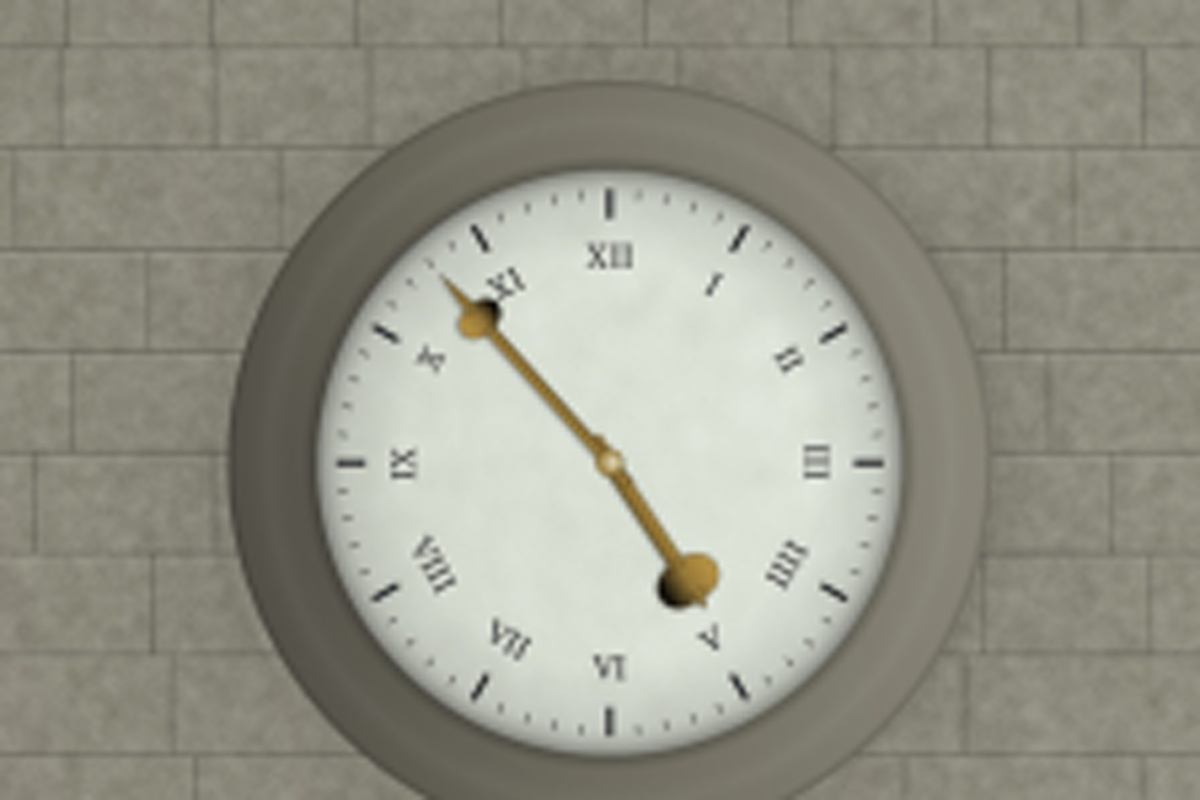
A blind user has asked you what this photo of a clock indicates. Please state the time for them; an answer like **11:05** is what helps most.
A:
**4:53**
